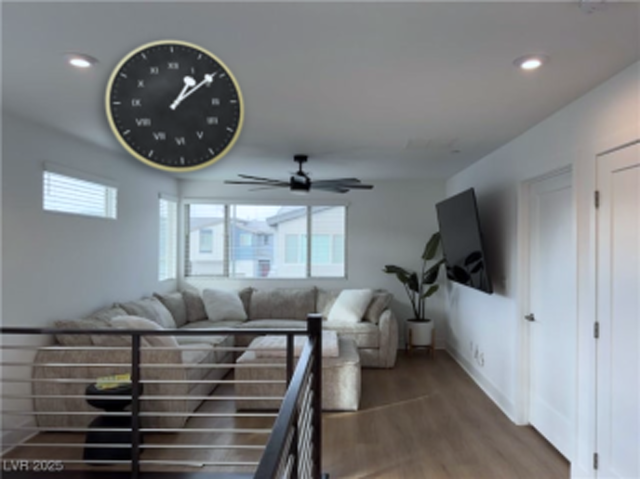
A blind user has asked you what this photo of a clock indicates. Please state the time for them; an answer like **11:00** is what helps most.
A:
**1:09**
